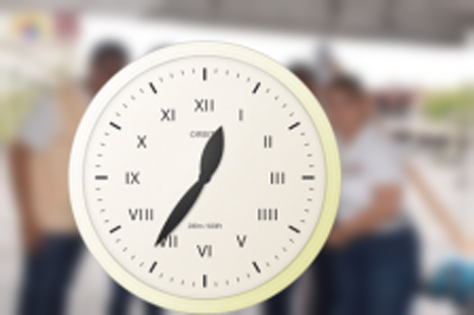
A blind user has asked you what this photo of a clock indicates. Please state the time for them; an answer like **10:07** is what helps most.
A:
**12:36**
